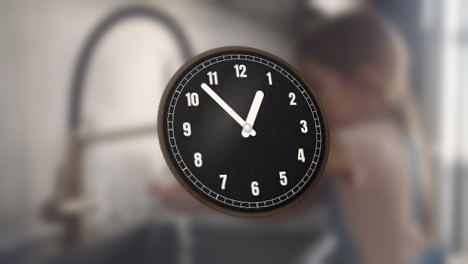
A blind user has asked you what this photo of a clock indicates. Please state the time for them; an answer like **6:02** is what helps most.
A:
**12:53**
